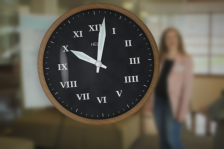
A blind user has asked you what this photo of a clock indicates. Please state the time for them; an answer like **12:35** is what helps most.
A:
**10:02**
